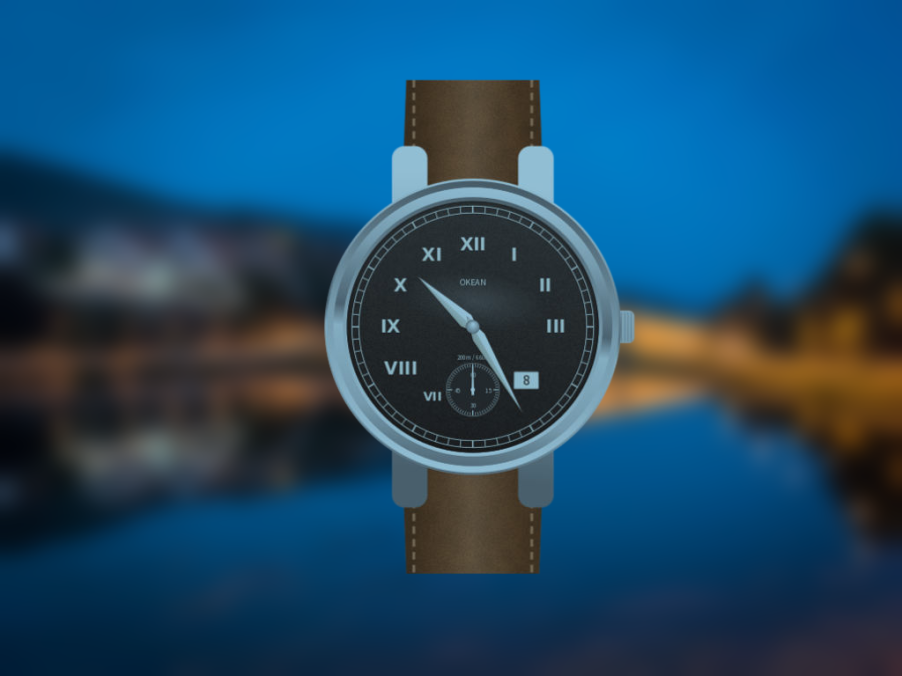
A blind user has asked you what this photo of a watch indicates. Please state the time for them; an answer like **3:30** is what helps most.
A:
**10:25**
